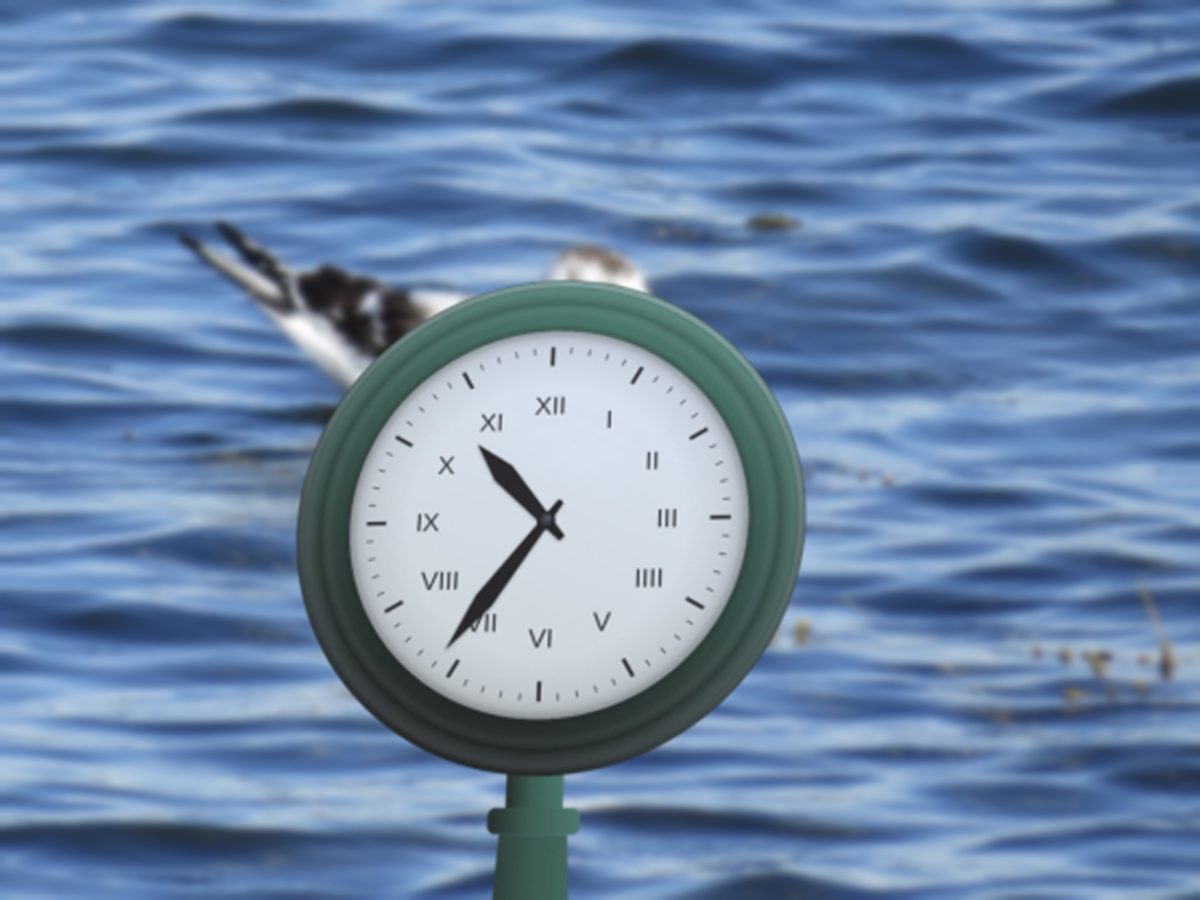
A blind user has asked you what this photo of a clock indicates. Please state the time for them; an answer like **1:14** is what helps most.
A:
**10:36**
